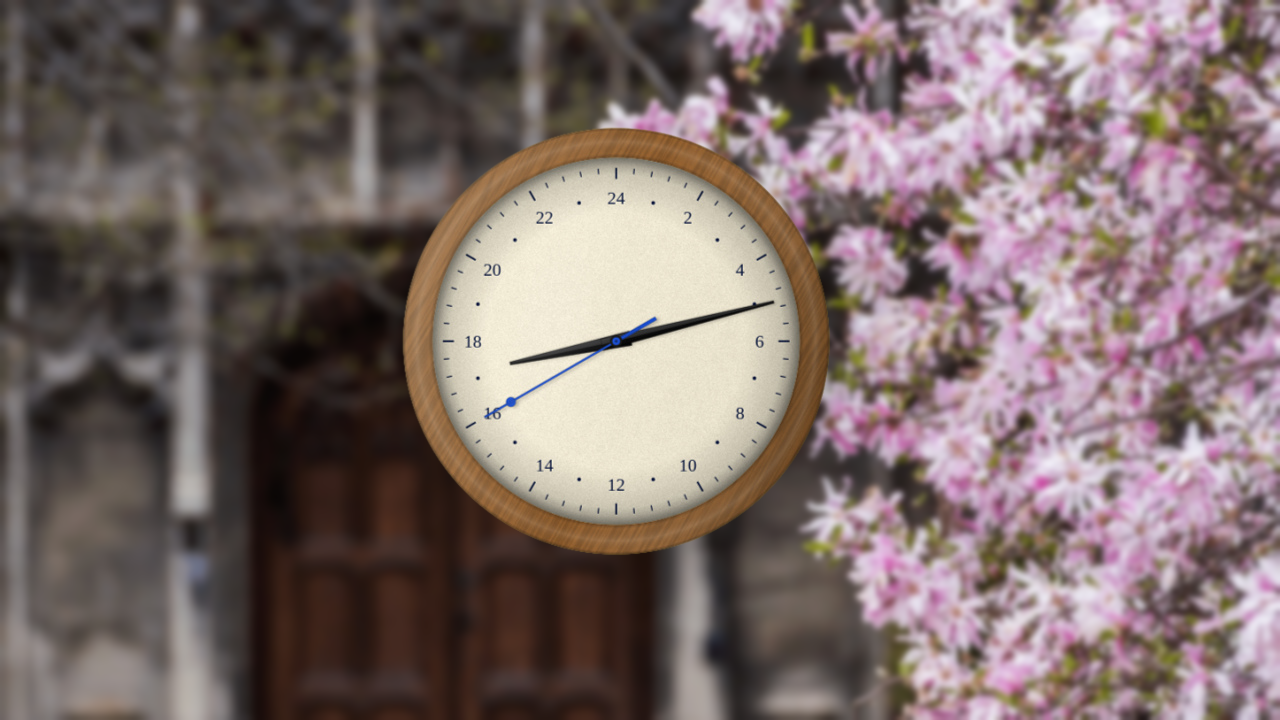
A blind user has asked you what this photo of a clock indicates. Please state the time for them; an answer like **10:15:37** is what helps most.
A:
**17:12:40**
